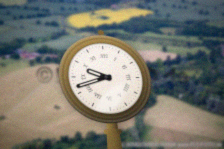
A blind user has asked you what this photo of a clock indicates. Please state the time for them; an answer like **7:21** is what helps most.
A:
**9:42**
